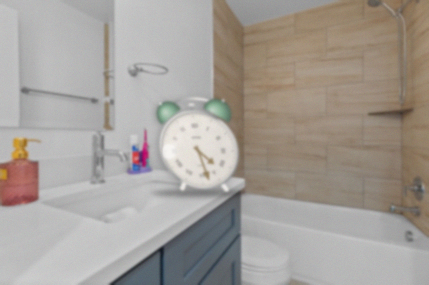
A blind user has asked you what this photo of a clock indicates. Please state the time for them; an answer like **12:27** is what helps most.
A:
**4:28**
